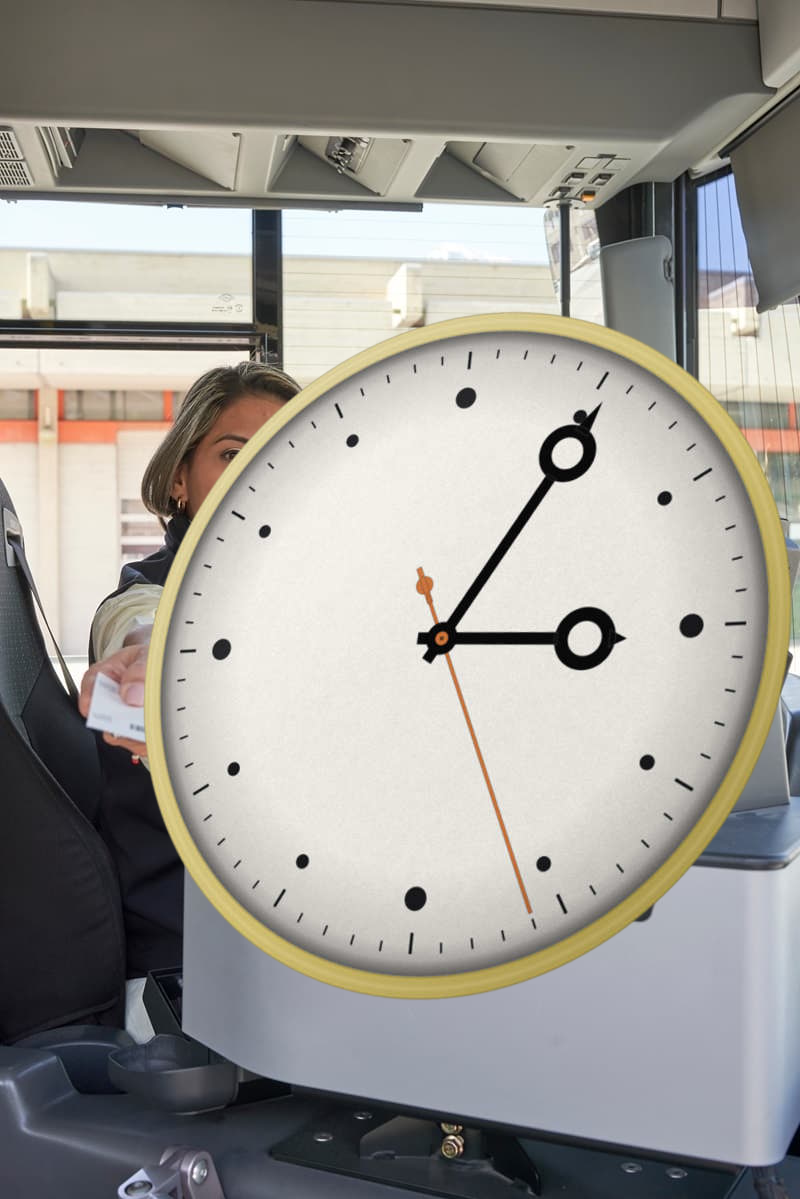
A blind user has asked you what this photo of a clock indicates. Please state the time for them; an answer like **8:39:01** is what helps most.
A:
**3:05:26**
